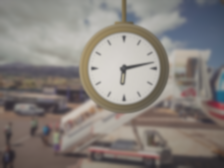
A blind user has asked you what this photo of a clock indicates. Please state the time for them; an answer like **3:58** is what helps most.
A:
**6:13**
